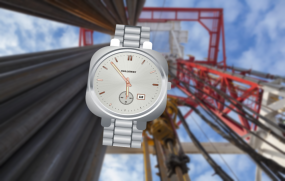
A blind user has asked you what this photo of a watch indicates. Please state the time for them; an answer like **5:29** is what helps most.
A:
**5:53**
